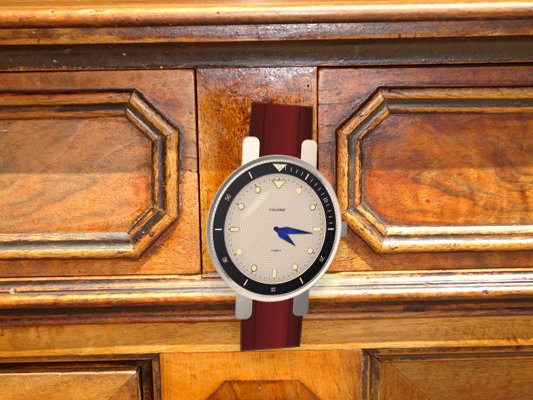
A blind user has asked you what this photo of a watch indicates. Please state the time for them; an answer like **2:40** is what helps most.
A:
**4:16**
